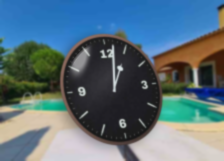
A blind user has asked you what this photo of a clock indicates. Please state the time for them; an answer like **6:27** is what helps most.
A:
**1:02**
